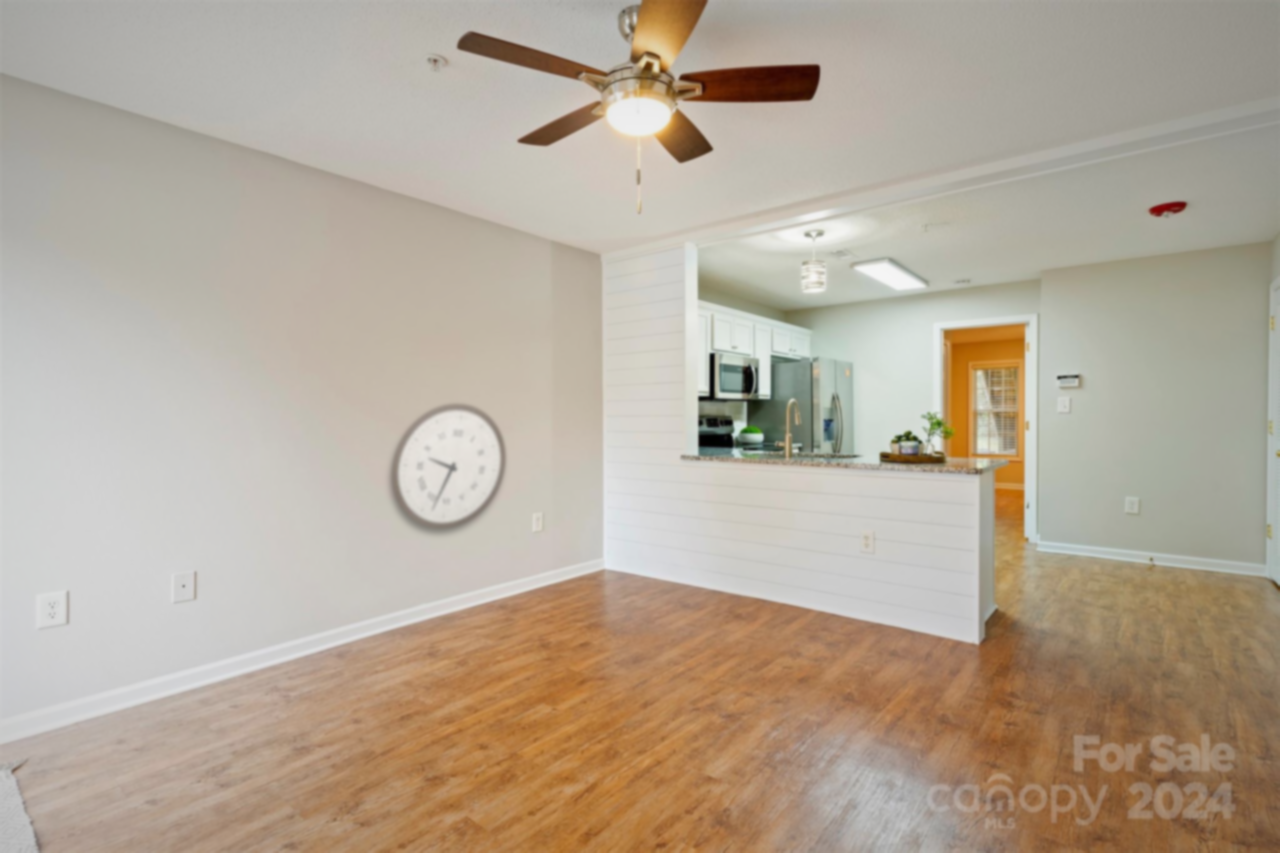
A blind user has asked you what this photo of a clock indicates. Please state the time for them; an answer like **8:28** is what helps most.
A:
**9:33**
